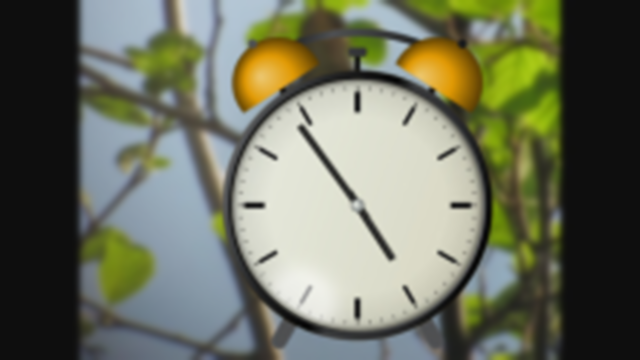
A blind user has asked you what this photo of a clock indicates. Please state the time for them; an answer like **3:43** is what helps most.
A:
**4:54**
